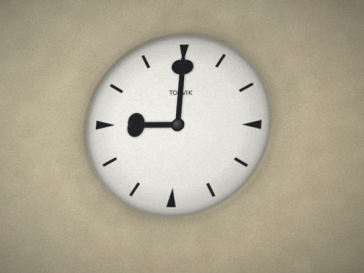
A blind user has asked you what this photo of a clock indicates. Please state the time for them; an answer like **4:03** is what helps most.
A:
**9:00**
